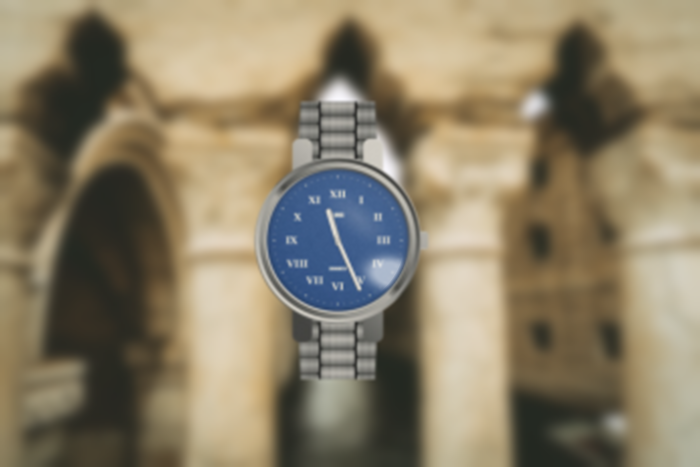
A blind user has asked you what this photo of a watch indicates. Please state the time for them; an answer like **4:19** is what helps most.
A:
**11:26**
